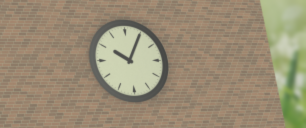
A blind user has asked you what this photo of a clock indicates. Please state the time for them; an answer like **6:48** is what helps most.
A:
**10:05**
